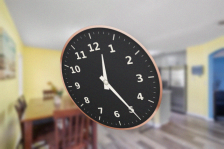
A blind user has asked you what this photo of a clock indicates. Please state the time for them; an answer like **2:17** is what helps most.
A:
**12:25**
